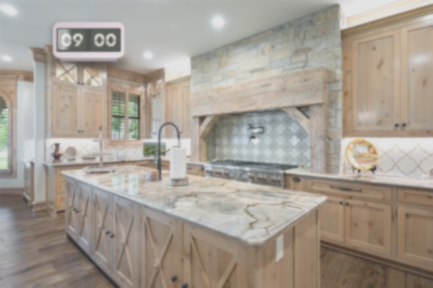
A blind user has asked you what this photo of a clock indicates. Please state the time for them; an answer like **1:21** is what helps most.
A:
**9:00**
